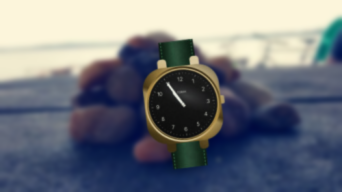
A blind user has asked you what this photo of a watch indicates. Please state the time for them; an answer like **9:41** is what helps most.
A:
**10:55**
